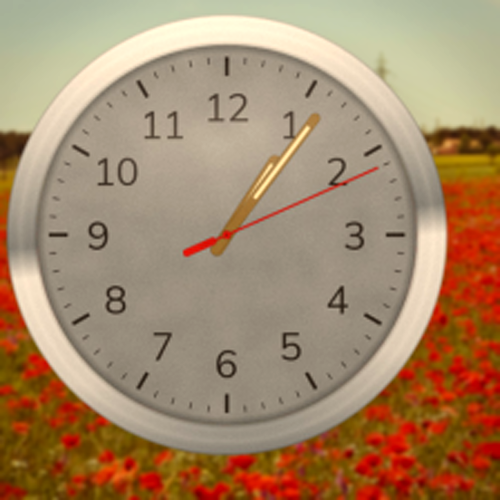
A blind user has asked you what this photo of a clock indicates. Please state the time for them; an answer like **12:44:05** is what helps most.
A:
**1:06:11**
